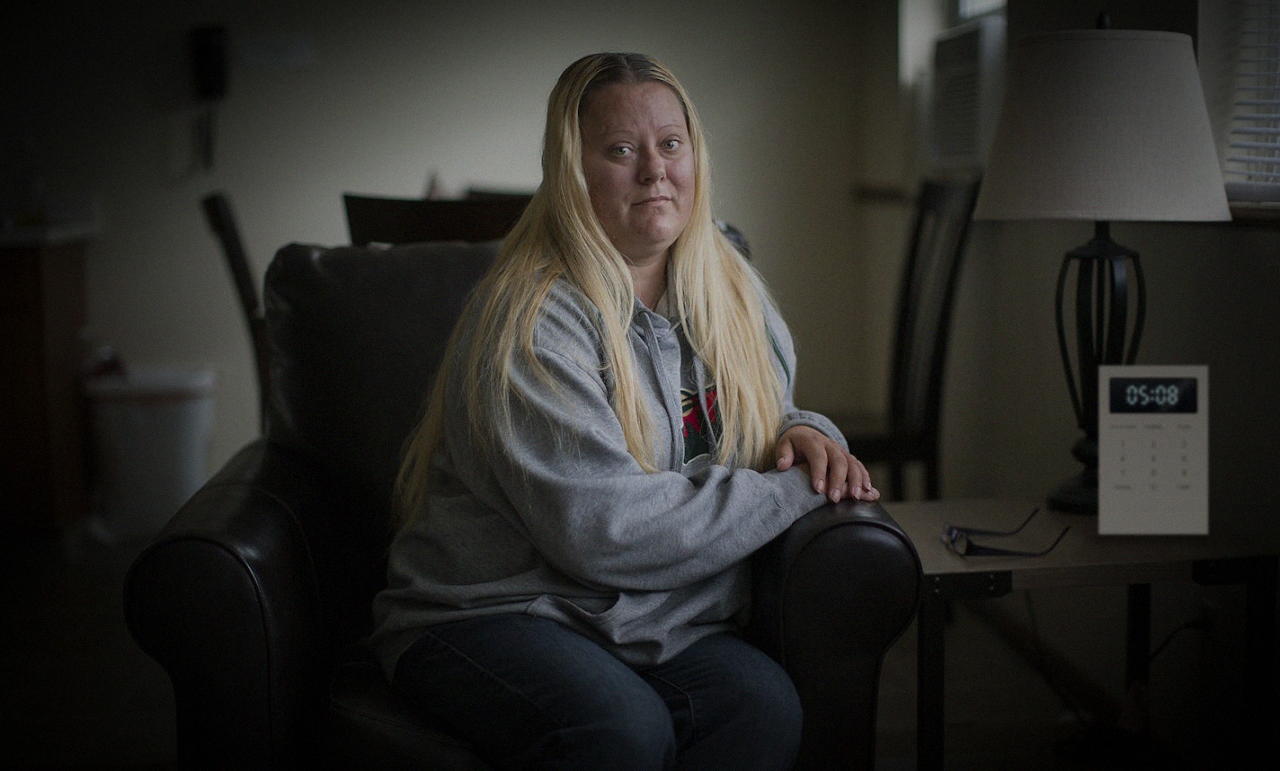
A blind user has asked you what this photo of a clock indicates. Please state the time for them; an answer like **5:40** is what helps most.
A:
**5:08**
